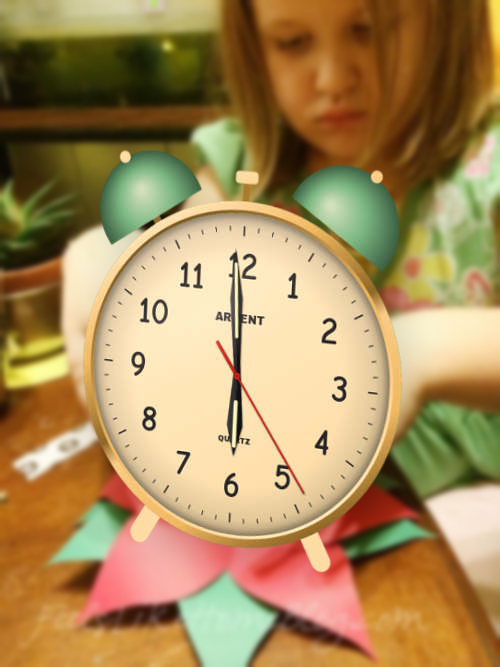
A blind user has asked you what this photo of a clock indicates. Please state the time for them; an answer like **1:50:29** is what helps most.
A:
**5:59:24**
